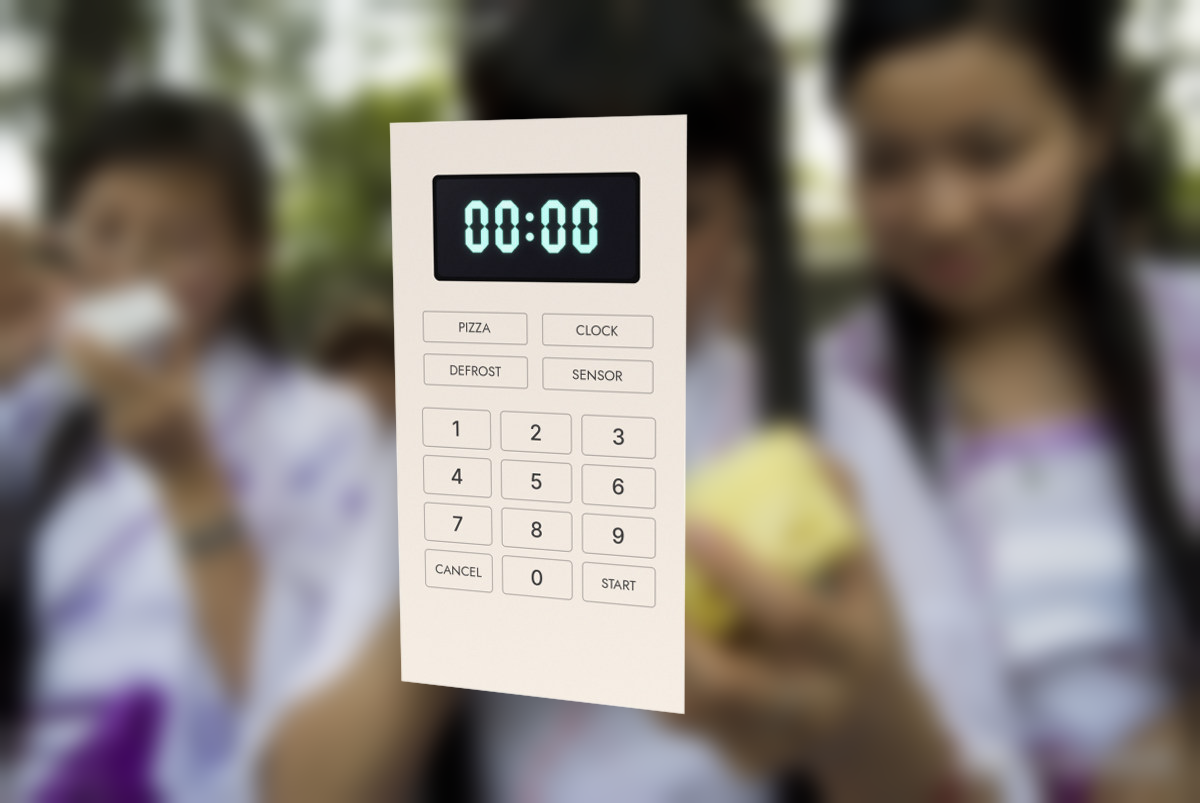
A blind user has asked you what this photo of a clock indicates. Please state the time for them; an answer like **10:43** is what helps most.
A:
**0:00**
